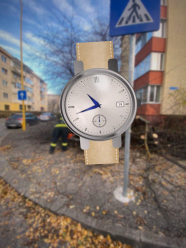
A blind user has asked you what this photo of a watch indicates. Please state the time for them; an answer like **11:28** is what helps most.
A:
**10:42**
